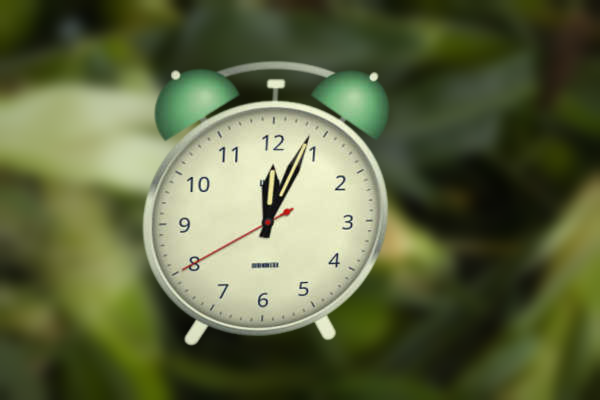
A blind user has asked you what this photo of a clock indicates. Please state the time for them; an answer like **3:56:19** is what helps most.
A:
**12:03:40**
